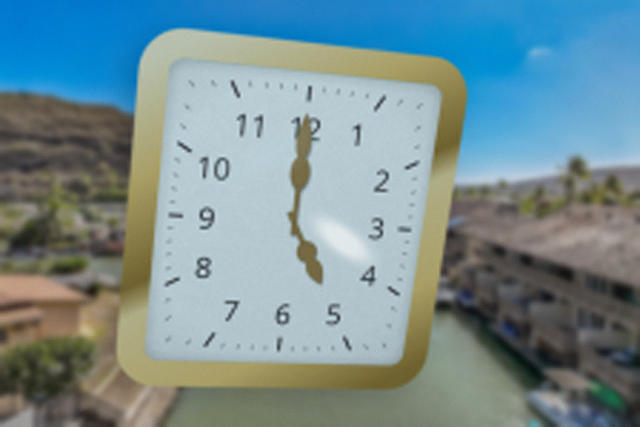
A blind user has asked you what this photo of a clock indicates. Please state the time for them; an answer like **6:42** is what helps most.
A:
**5:00**
